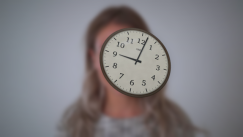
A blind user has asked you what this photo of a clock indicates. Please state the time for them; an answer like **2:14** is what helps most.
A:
**9:02**
